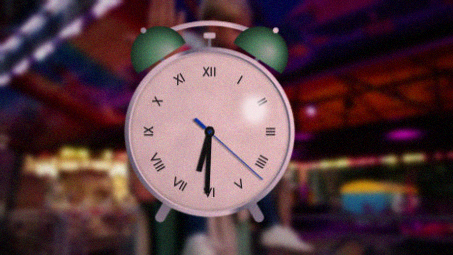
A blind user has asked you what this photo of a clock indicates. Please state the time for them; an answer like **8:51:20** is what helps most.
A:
**6:30:22**
